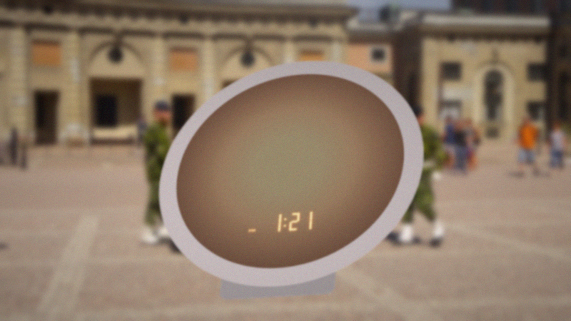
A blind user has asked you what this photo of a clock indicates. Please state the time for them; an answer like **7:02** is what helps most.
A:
**1:21**
